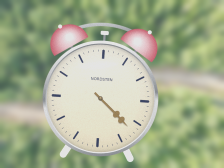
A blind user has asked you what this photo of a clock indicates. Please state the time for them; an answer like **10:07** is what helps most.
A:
**4:22**
